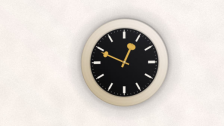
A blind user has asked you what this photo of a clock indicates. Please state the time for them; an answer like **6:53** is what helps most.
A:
**12:49**
